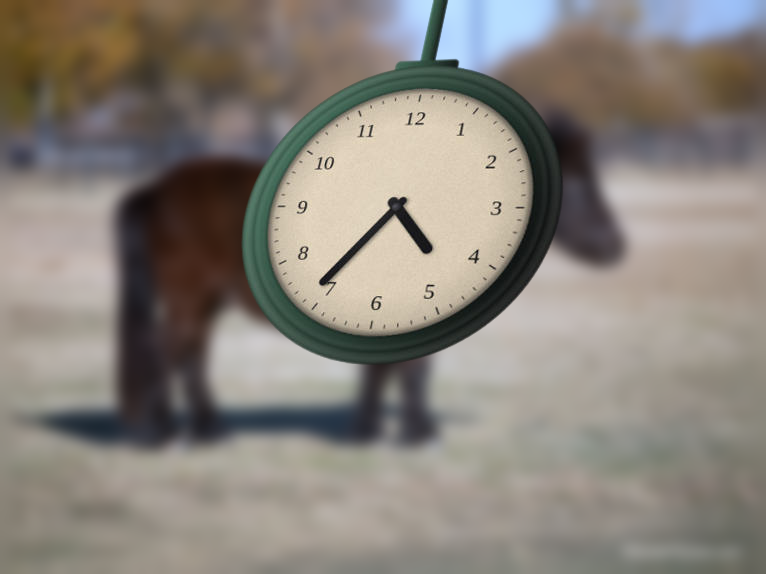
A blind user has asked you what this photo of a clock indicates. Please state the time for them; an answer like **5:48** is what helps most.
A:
**4:36**
